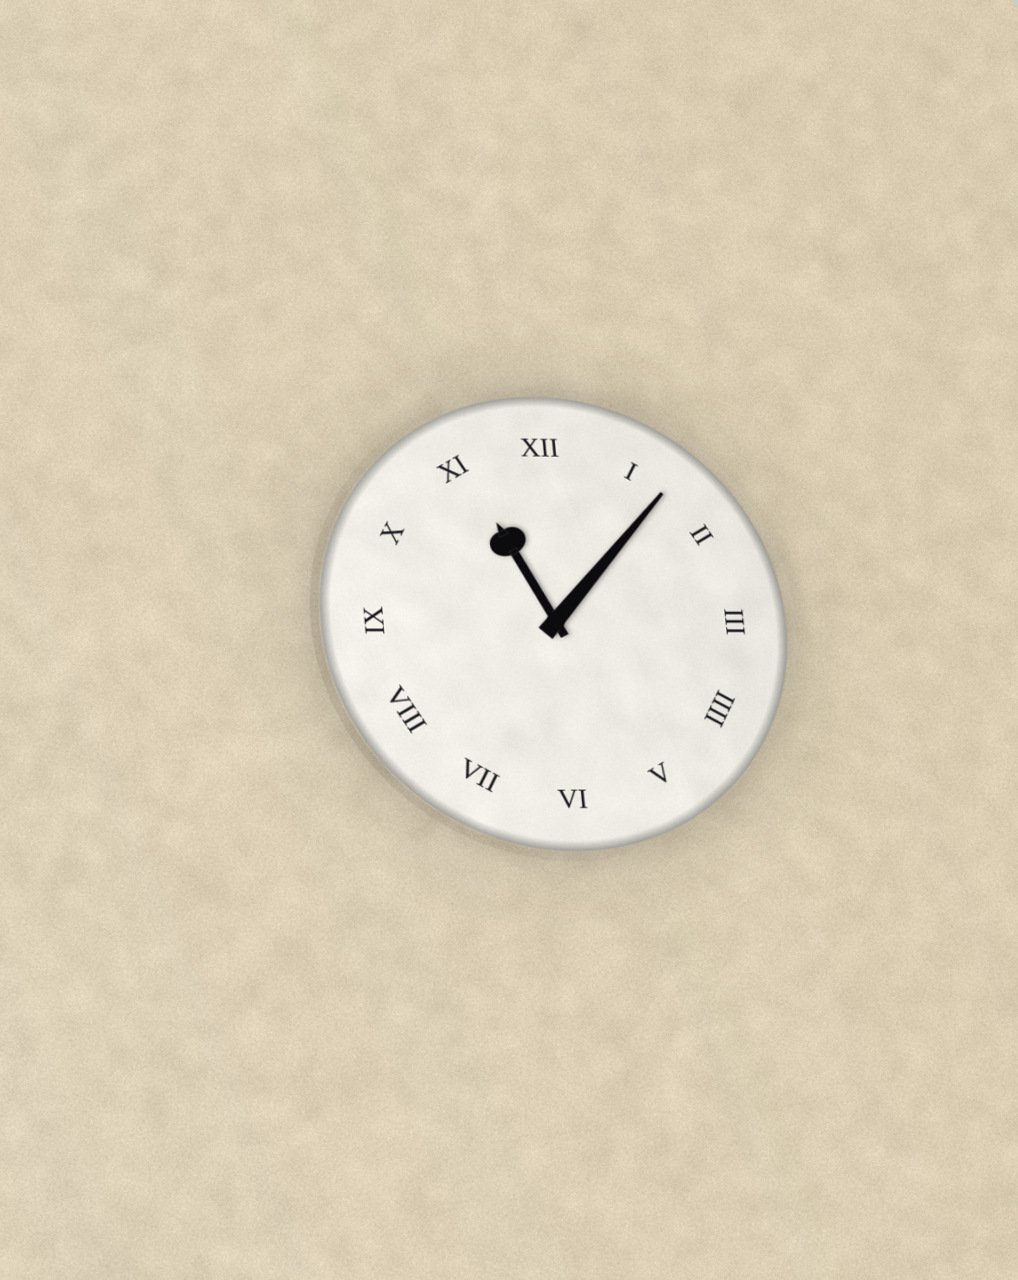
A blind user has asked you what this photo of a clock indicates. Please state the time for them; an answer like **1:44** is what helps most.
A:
**11:07**
